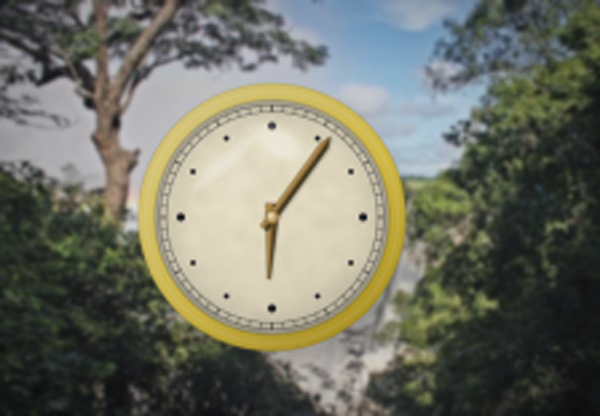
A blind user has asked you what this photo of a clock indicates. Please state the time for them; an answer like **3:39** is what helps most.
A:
**6:06**
